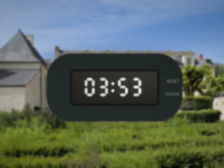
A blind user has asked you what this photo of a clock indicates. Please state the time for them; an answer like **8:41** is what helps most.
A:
**3:53**
